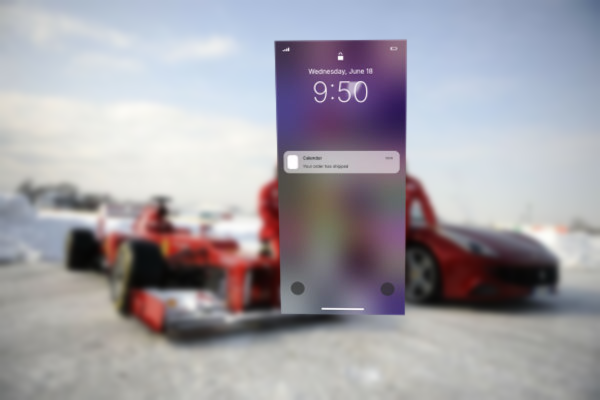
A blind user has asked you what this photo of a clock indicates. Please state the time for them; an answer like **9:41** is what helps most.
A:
**9:50**
